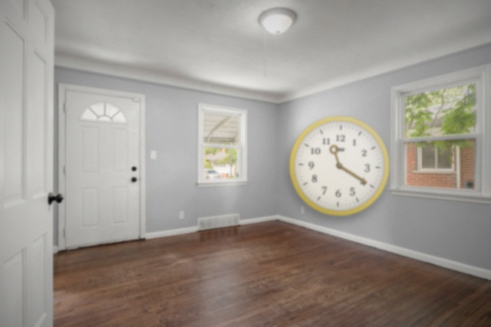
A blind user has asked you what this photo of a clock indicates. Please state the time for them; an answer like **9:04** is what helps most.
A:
**11:20**
